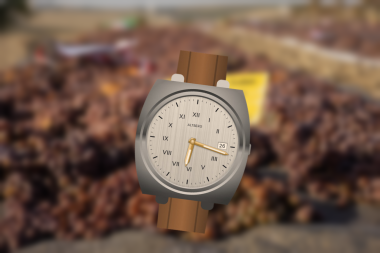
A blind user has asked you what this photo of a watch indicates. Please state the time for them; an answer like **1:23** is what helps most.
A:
**6:17**
